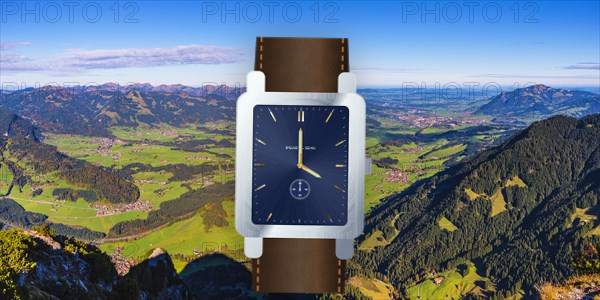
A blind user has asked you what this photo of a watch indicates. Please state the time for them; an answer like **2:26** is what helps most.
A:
**4:00**
